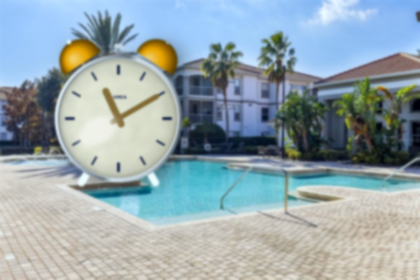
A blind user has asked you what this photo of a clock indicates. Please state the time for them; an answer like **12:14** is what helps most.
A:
**11:10**
